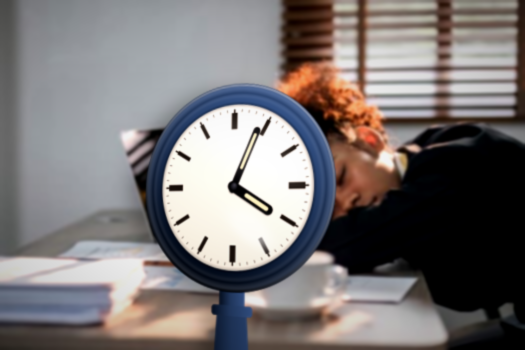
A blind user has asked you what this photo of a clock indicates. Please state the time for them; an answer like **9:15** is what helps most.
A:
**4:04**
